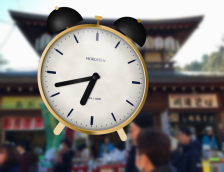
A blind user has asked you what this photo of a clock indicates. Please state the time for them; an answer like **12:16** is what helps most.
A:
**6:42**
